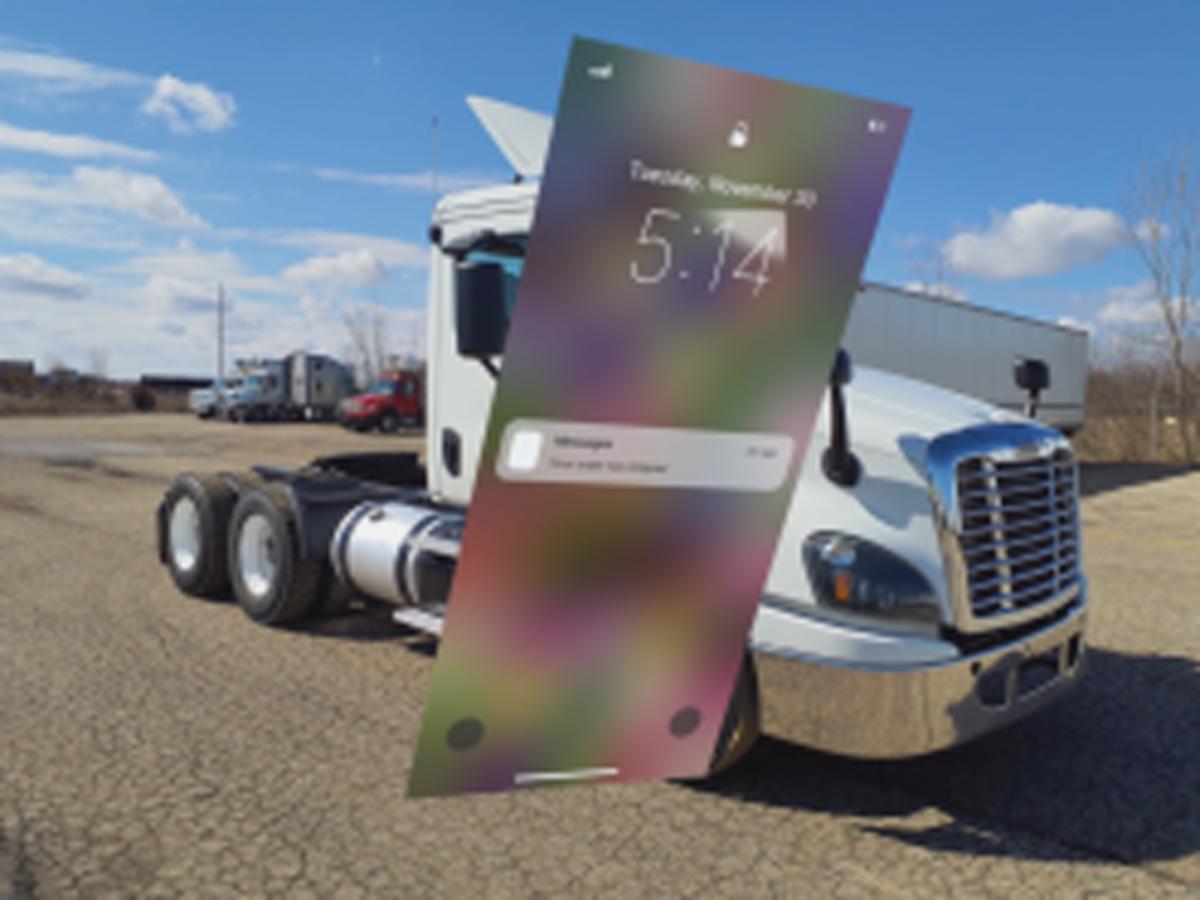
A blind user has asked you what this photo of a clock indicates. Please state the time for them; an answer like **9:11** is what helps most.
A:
**5:14**
